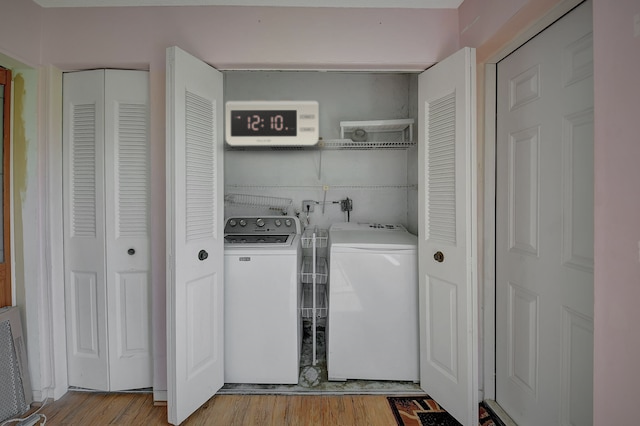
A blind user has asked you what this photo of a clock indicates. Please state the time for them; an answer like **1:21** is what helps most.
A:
**12:10**
